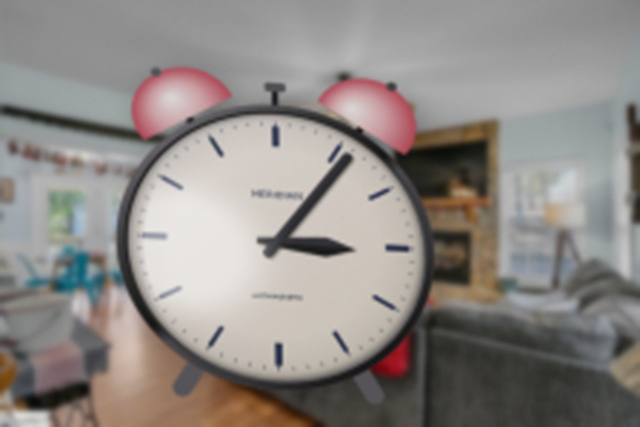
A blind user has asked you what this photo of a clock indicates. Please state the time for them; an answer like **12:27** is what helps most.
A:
**3:06**
